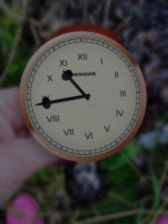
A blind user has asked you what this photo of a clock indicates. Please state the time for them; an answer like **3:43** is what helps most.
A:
**10:44**
